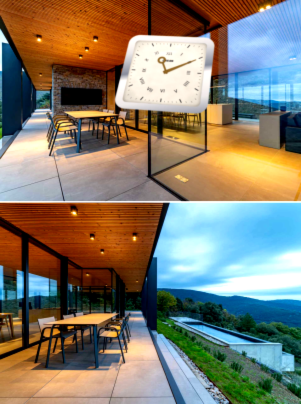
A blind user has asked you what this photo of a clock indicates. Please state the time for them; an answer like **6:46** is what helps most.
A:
**11:10**
